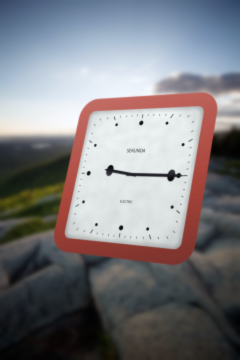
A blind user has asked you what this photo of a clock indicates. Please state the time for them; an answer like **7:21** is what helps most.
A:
**9:15**
